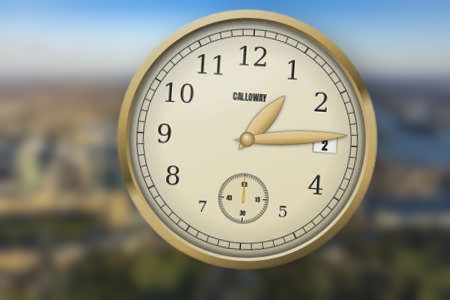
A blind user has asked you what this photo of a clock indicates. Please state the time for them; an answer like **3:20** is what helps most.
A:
**1:14**
